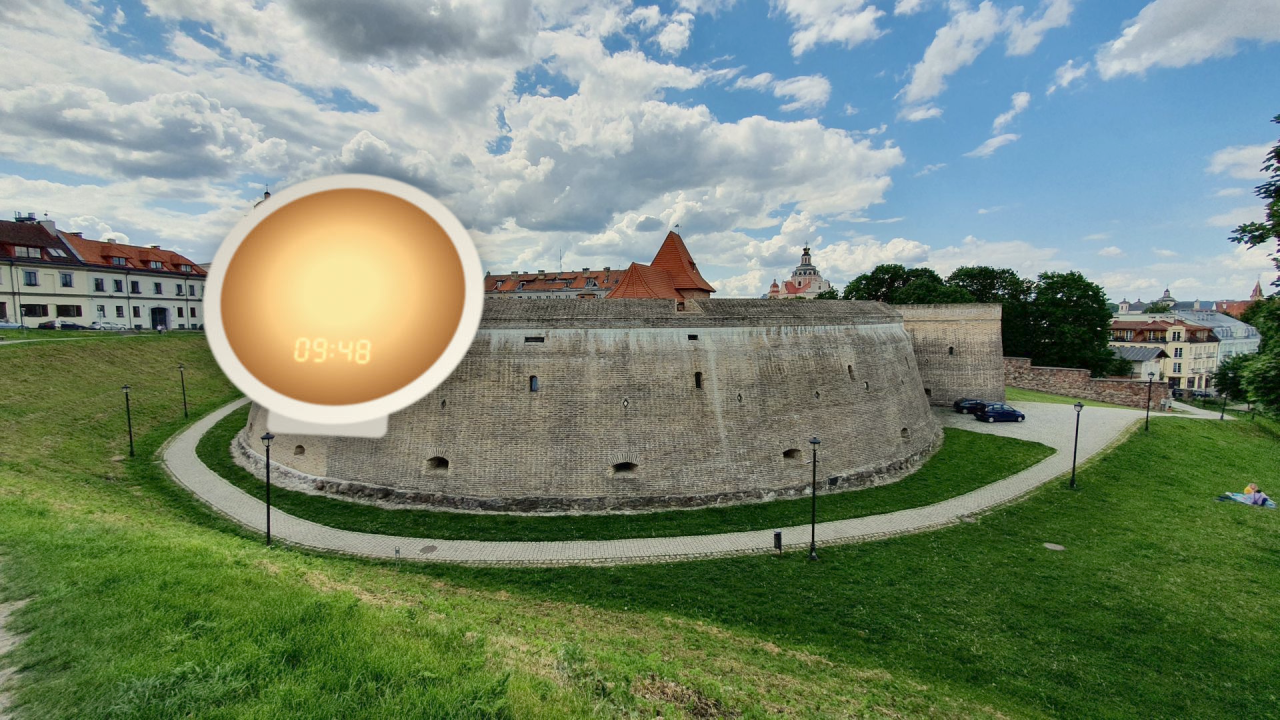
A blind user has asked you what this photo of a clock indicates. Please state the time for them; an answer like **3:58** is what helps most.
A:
**9:48**
